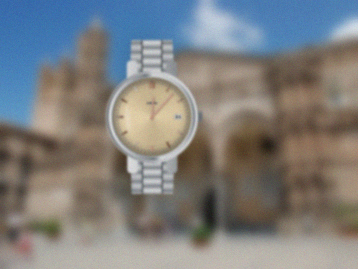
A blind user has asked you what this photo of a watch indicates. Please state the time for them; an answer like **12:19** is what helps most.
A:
**12:07**
